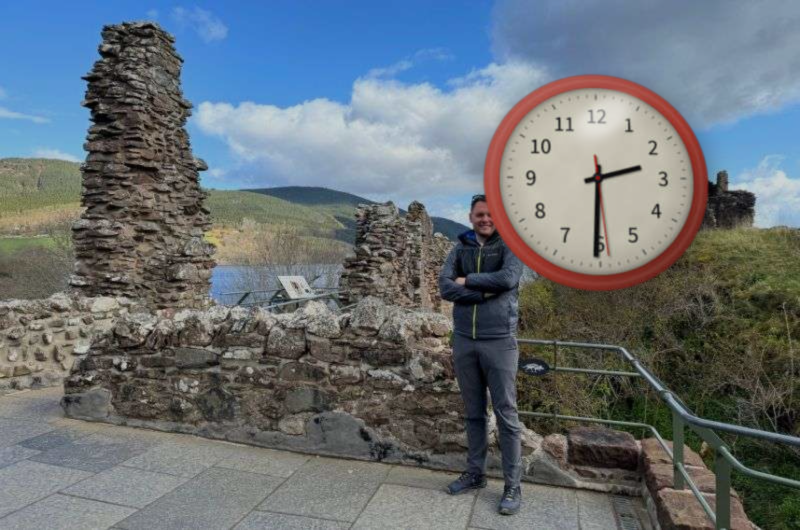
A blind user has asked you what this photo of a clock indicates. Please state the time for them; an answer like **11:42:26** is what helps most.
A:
**2:30:29**
